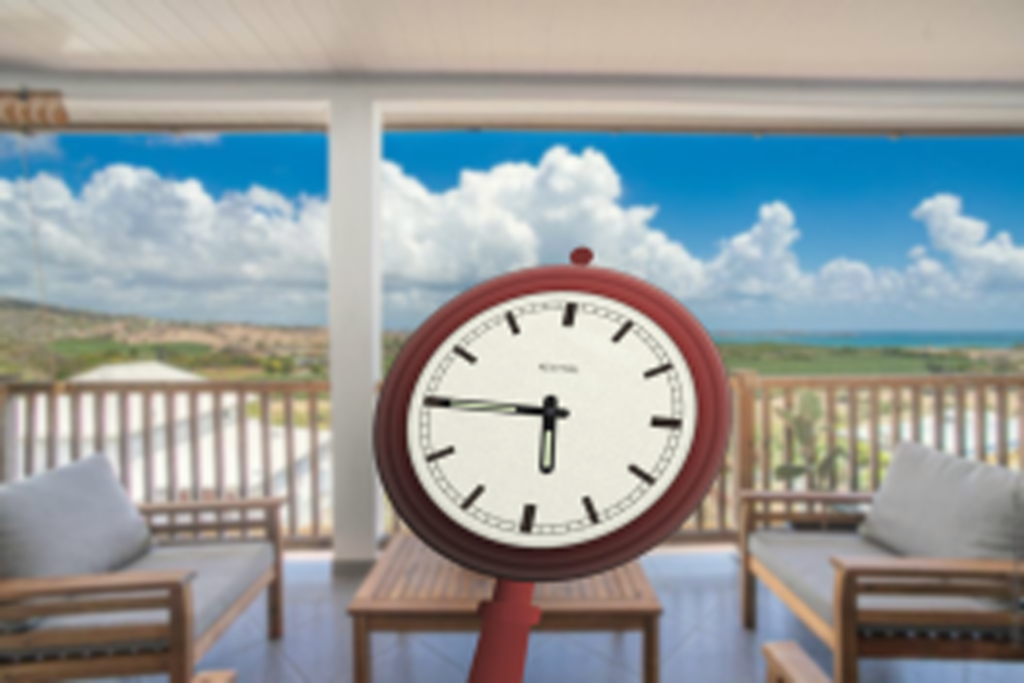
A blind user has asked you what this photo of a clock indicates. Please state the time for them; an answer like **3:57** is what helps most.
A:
**5:45**
